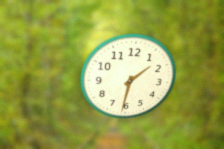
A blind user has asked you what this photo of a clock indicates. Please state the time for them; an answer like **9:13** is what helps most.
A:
**1:31**
